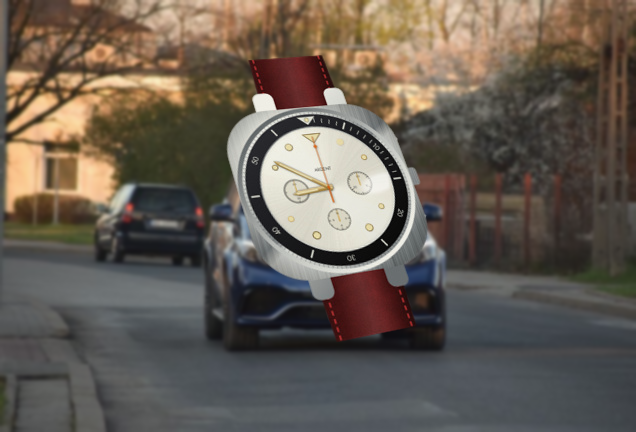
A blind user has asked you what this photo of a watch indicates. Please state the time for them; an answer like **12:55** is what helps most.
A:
**8:51**
